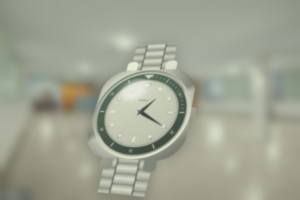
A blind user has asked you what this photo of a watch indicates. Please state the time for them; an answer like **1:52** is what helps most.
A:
**1:20**
